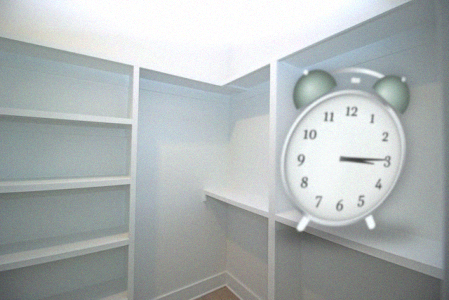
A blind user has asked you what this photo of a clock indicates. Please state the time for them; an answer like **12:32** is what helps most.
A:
**3:15**
